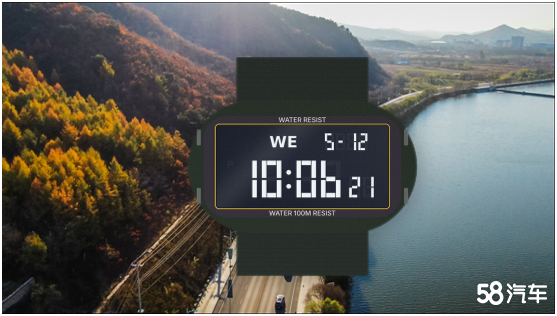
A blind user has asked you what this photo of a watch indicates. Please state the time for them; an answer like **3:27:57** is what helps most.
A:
**10:06:21**
